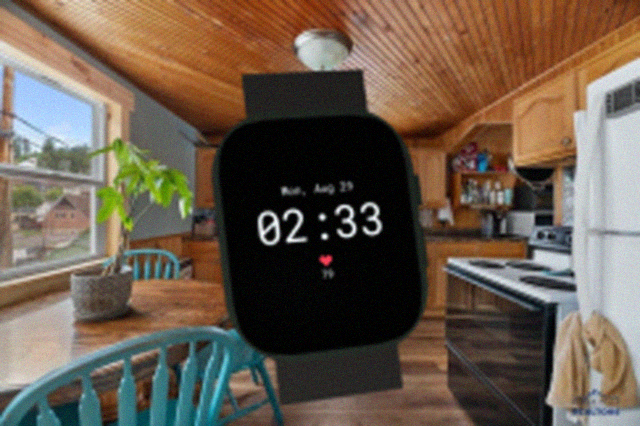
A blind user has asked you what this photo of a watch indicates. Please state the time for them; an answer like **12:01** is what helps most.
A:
**2:33**
